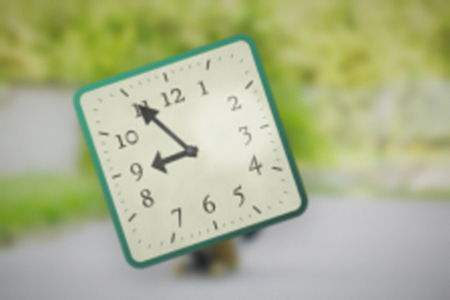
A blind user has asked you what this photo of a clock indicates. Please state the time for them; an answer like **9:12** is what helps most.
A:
**8:55**
